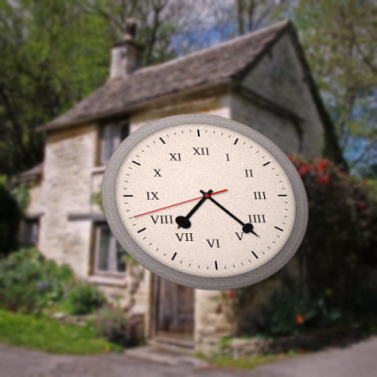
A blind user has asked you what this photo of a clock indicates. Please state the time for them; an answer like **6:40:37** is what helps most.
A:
**7:22:42**
